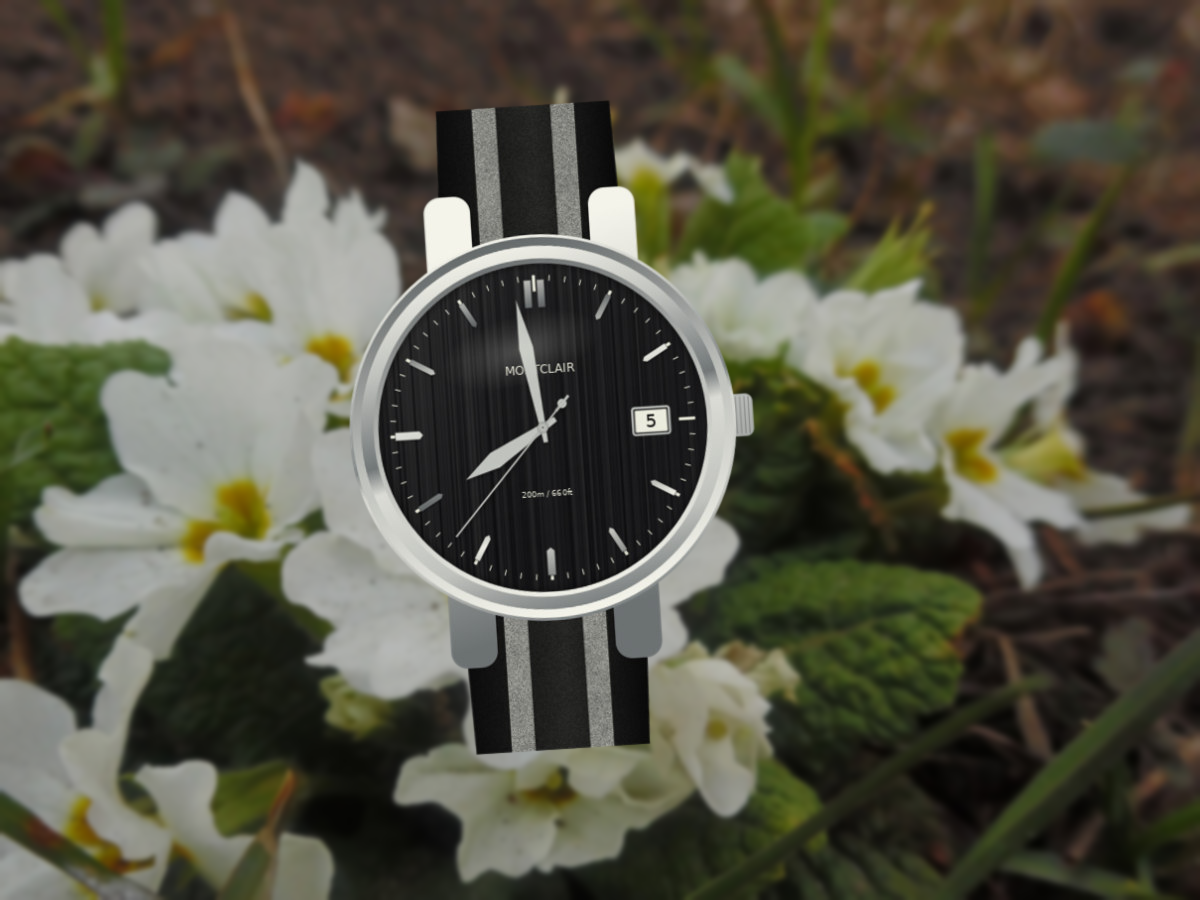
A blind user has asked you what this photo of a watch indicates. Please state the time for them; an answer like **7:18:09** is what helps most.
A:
**7:58:37**
